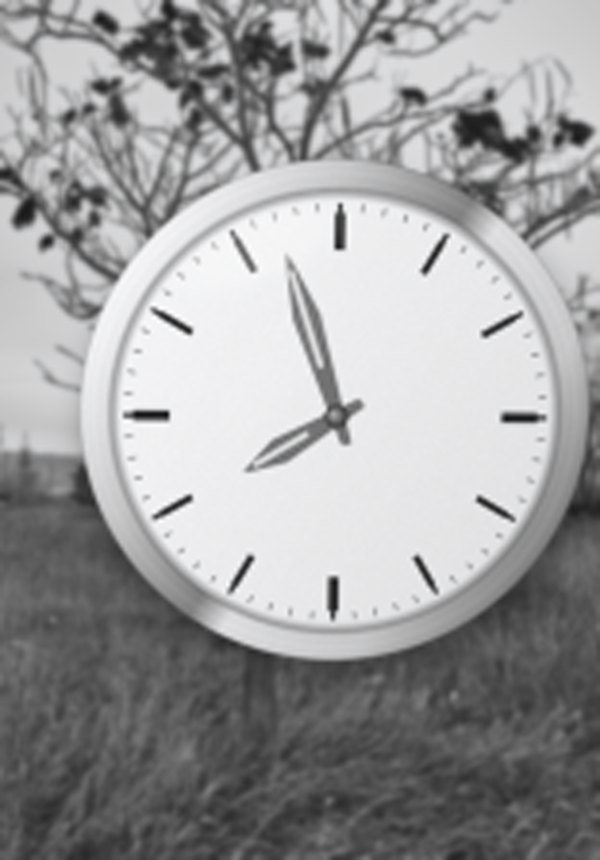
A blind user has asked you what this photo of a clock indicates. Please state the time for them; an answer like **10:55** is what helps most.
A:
**7:57**
